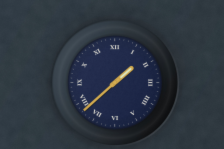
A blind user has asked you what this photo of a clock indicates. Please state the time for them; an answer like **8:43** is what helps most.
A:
**1:38**
